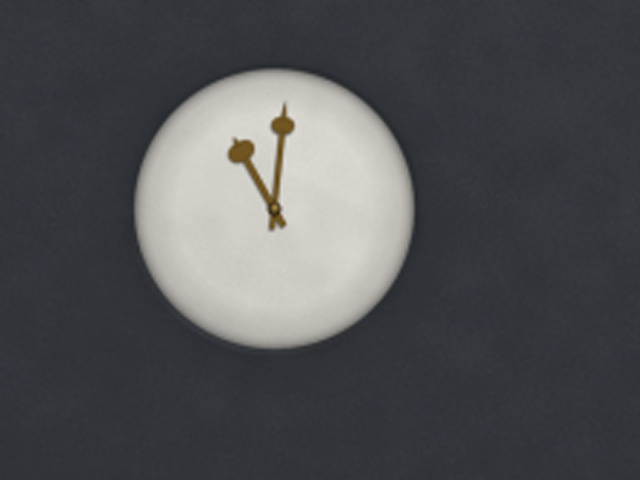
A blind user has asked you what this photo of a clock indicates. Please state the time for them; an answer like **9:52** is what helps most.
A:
**11:01**
